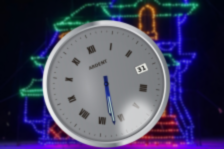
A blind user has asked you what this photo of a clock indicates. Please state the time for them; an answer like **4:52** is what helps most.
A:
**6:32**
